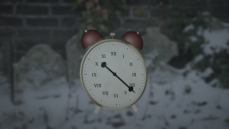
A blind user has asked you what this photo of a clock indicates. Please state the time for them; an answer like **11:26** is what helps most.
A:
**10:22**
